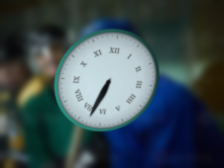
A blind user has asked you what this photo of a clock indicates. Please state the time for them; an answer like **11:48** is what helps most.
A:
**6:33**
